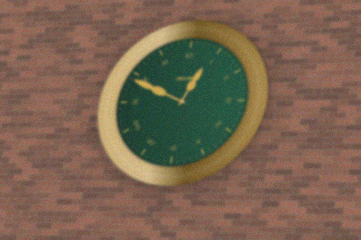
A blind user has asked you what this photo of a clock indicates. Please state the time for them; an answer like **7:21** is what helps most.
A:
**12:49**
